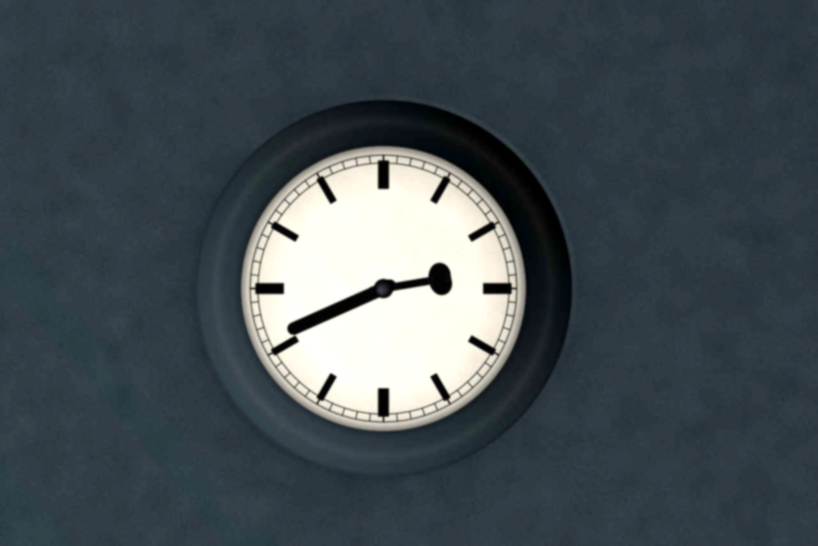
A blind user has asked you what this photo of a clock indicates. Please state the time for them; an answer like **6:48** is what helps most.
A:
**2:41**
